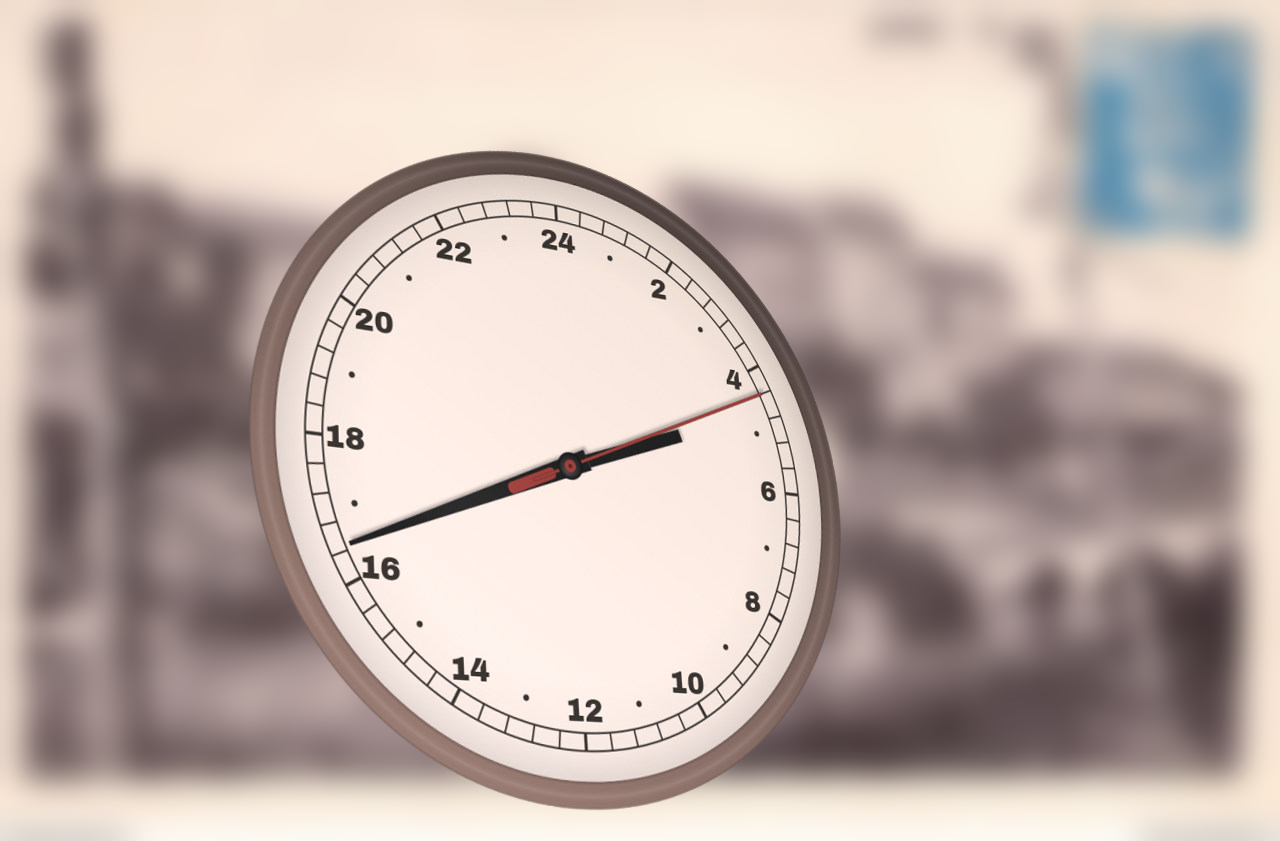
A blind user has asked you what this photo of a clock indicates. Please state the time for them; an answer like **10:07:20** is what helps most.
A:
**4:41:11**
